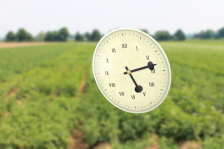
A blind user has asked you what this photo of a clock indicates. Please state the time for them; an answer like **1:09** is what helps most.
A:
**5:13**
